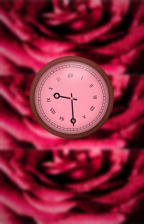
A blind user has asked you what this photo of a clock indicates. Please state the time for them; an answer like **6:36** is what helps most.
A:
**9:30**
